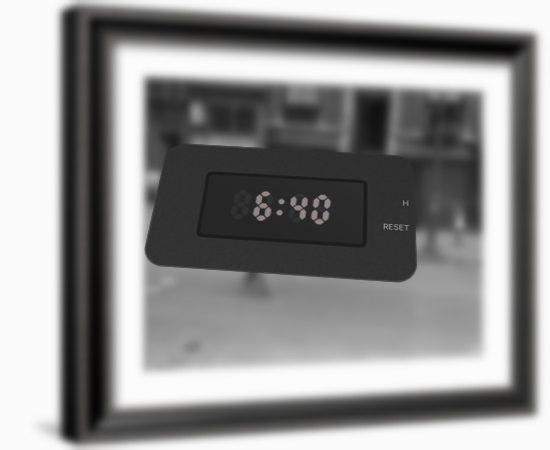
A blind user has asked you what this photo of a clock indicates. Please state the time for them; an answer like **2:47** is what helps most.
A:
**6:40**
